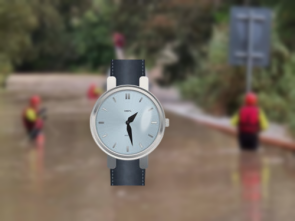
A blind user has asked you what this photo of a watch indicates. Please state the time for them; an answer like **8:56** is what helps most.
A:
**1:28**
